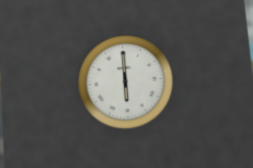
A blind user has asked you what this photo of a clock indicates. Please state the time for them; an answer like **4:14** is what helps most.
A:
**6:00**
